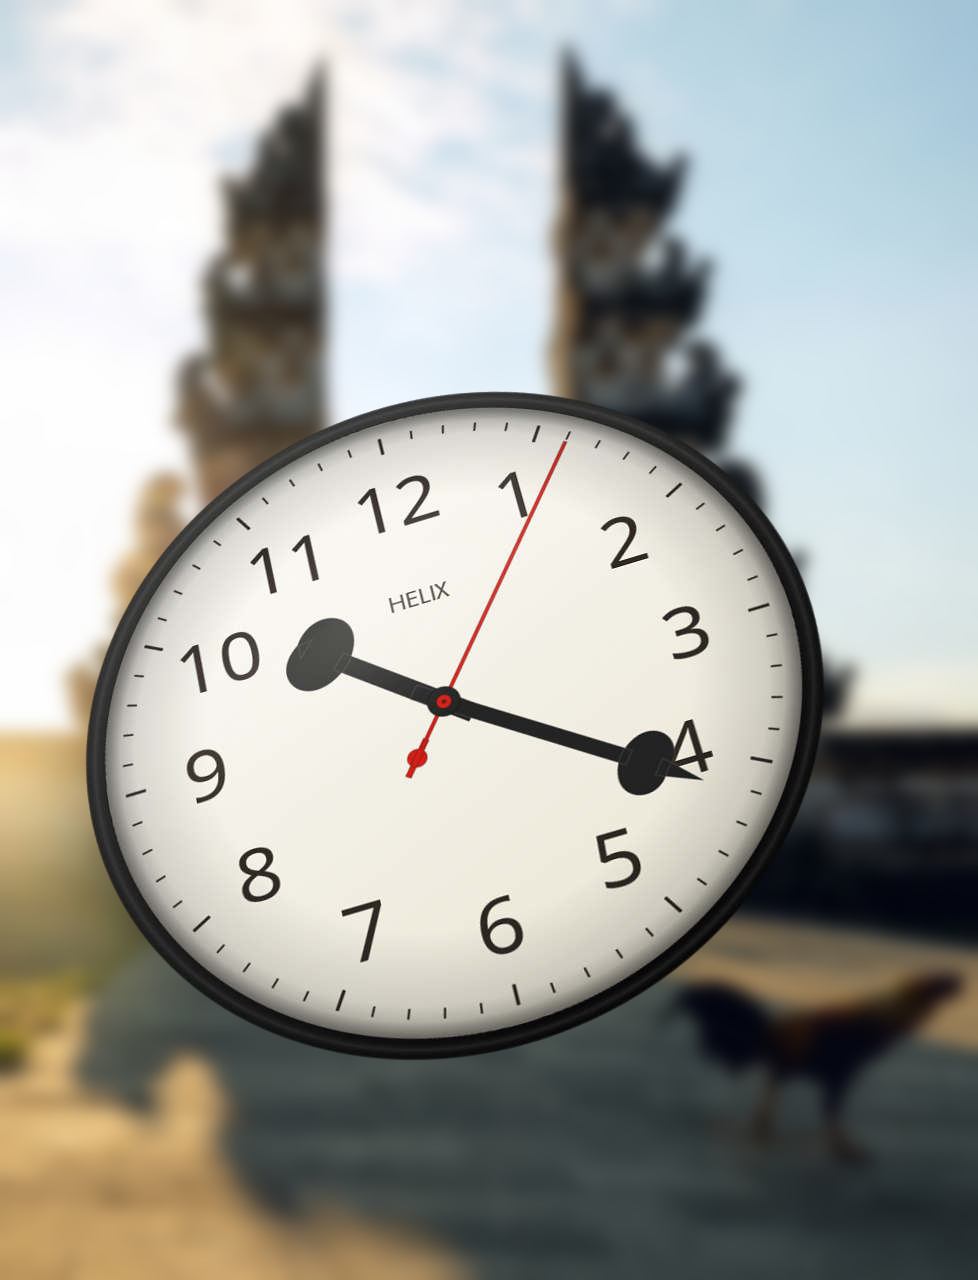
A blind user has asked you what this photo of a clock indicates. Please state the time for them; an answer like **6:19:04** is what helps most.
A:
**10:21:06**
